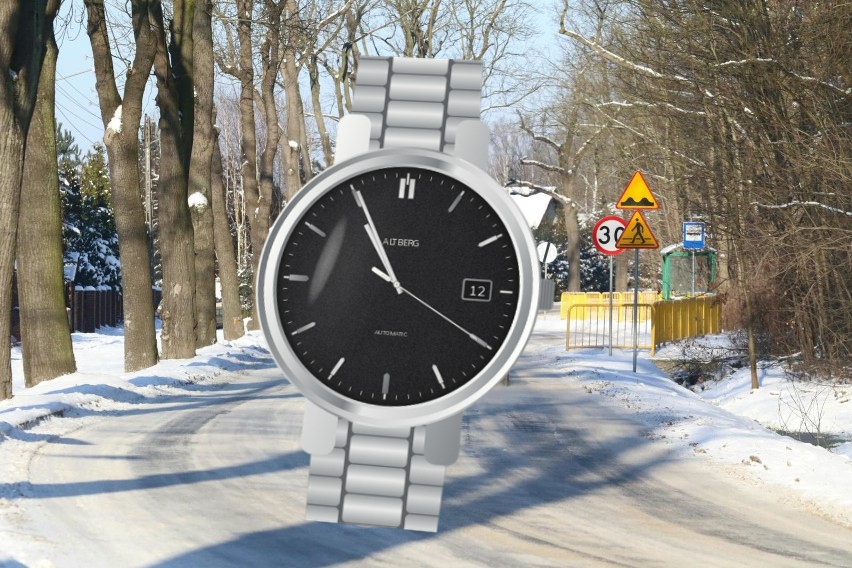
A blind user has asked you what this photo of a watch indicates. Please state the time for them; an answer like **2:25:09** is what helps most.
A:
**10:55:20**
